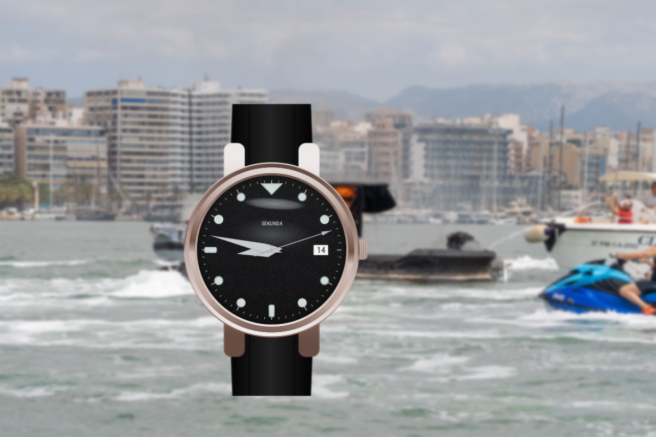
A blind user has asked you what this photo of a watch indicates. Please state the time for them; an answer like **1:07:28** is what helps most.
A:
**8:47:12**
